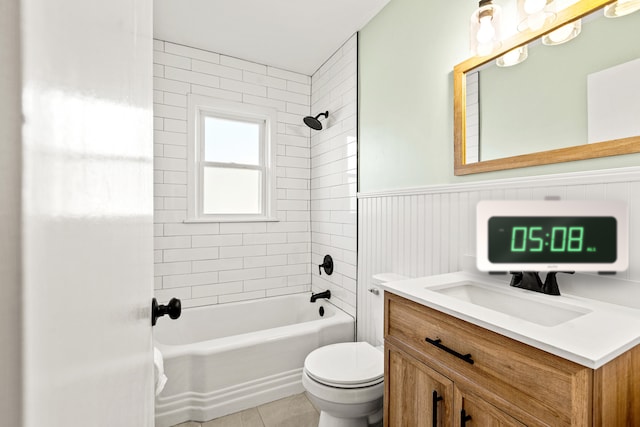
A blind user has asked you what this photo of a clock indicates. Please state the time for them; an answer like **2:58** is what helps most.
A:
**5:08**
